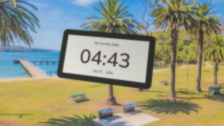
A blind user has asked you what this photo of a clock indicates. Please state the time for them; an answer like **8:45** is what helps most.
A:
**4:43**
